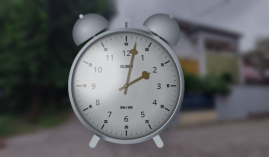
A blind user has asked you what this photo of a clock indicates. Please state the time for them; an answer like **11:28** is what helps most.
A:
**2:02**
